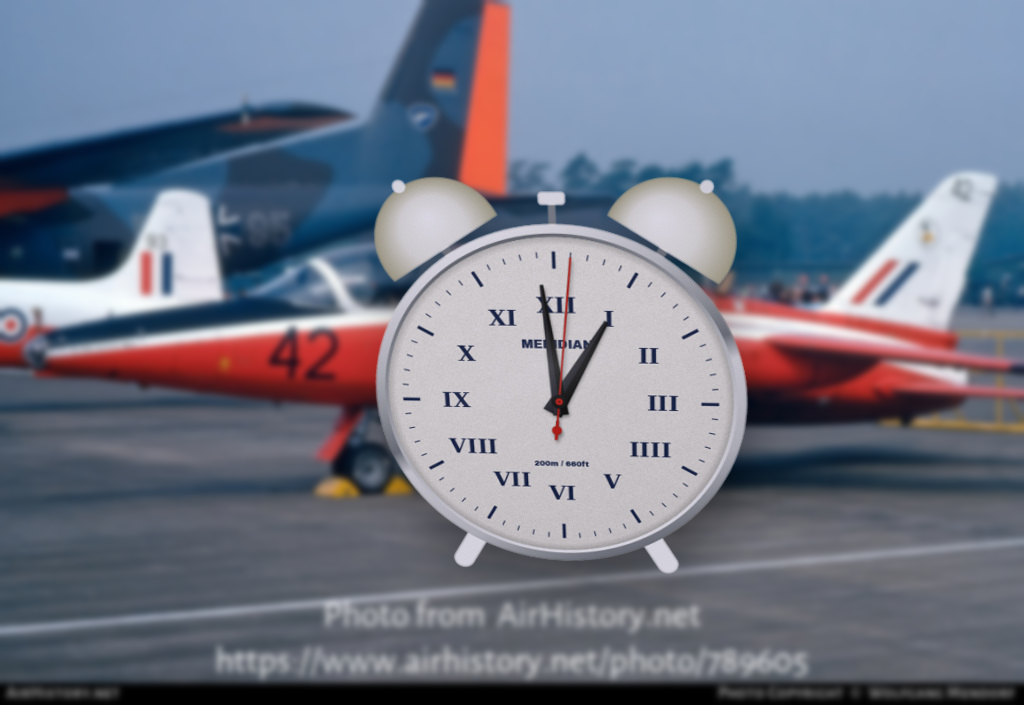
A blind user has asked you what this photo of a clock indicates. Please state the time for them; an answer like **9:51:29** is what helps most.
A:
**12:59:01**
